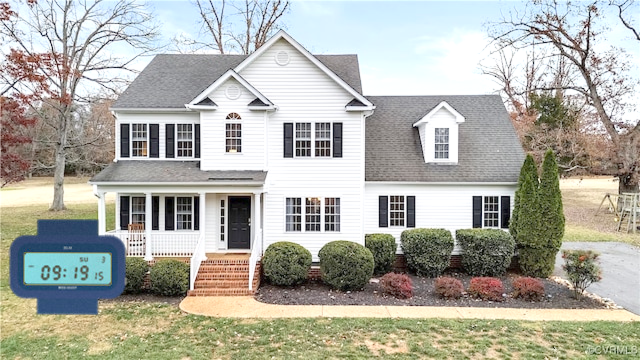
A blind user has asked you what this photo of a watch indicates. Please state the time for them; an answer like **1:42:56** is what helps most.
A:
**9:19:15**
